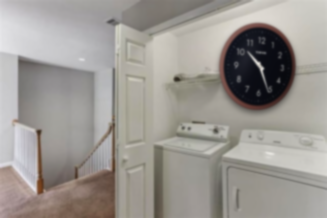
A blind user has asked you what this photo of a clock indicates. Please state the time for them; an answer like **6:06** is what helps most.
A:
**10:26**
